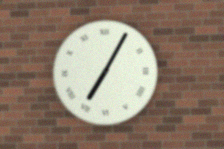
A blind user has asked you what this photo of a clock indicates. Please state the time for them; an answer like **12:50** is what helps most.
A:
**7:05**
